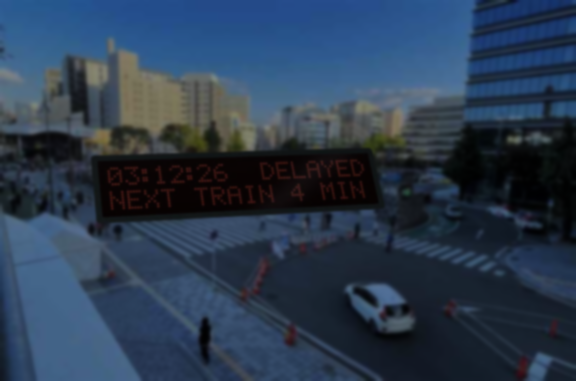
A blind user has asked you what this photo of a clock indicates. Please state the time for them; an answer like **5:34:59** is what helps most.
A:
**3:12:26**
